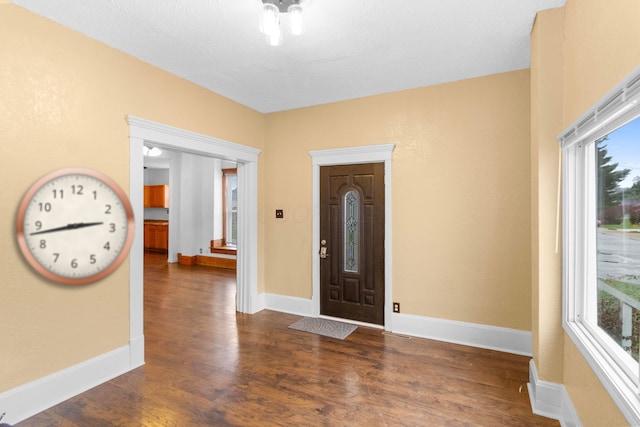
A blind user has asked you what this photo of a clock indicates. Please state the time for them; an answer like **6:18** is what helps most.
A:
**2:43**
